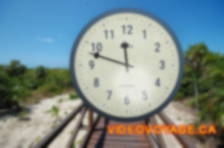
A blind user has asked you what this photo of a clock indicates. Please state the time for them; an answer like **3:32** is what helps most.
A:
**11:48**
